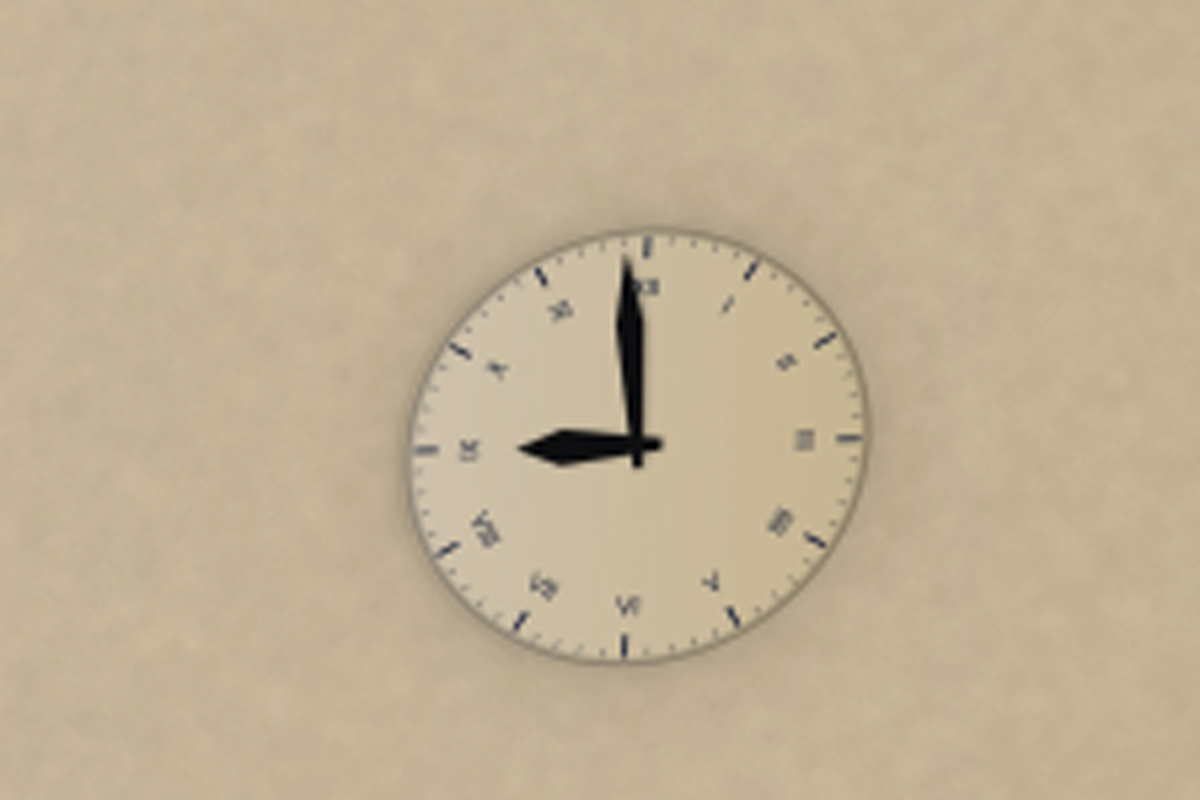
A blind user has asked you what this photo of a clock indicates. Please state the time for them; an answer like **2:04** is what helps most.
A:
**8:59**
